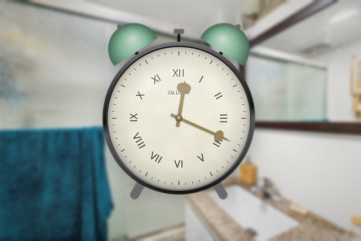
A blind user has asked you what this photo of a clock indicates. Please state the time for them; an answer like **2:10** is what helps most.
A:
**12:19**
